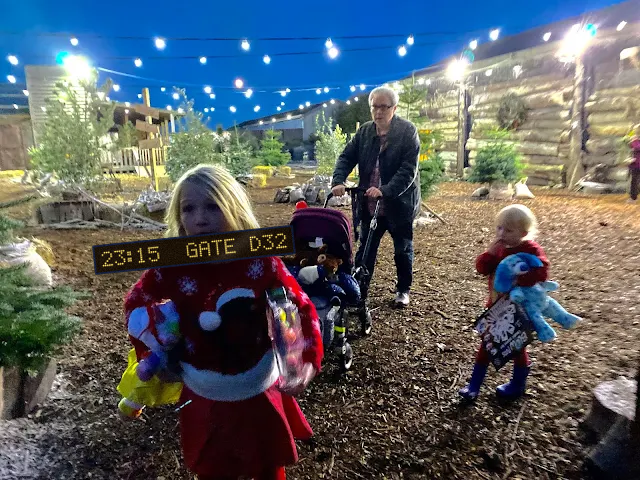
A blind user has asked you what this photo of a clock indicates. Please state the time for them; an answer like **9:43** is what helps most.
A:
**23:15**
